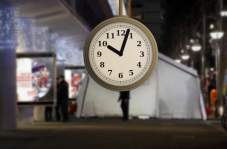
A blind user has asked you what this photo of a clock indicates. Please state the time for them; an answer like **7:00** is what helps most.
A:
**10:03**
